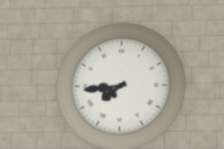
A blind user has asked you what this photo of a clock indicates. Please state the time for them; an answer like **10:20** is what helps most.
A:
**7:44**
